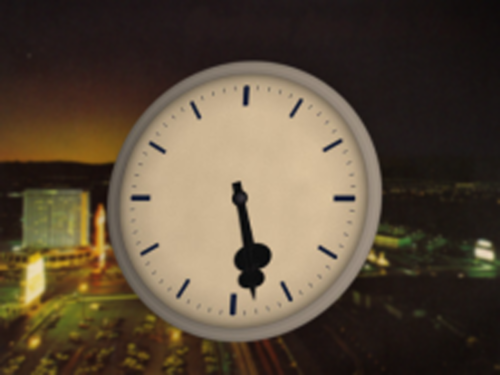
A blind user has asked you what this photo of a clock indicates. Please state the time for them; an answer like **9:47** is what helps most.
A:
**5:28**
